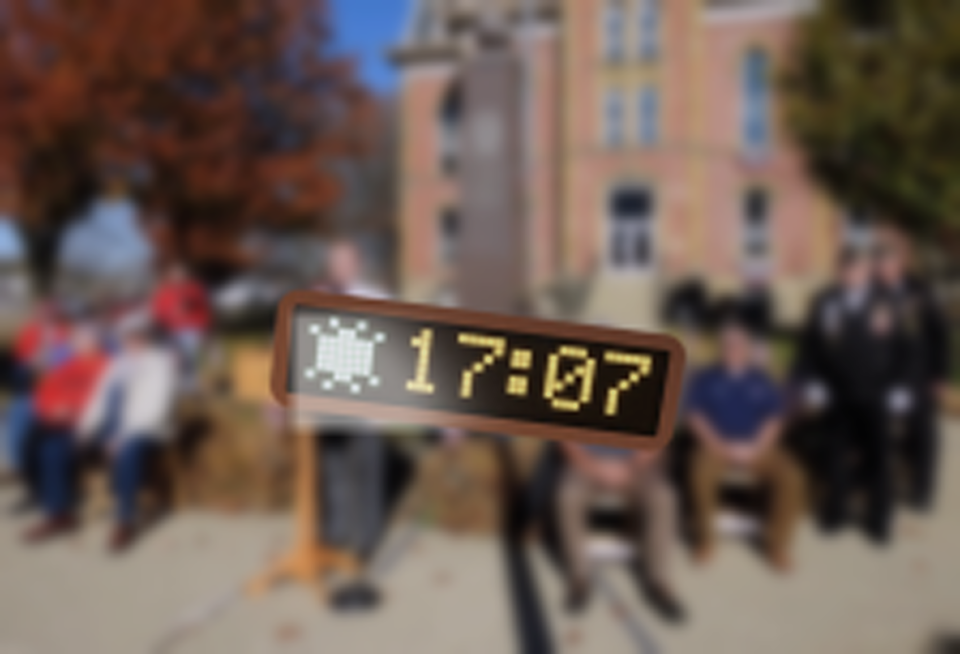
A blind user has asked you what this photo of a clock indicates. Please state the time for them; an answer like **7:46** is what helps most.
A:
**17:07**
